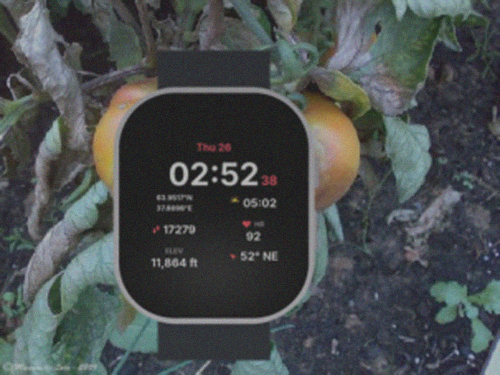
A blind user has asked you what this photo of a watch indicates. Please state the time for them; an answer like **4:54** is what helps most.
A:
**2:52**
